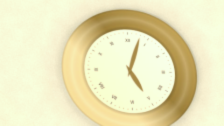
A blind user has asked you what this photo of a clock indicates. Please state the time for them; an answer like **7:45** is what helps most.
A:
**5:03**
